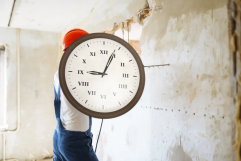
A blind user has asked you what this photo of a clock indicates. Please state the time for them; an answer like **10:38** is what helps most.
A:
**9:04**
